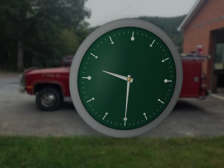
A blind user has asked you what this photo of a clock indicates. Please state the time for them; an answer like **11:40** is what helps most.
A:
**9:30**
